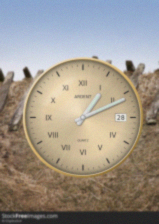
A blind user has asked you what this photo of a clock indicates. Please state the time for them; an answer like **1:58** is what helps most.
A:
**1:11**
